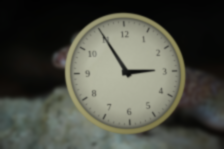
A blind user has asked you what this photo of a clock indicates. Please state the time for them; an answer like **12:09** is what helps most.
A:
**2:55**
